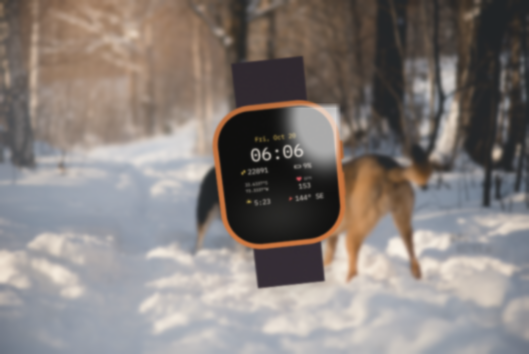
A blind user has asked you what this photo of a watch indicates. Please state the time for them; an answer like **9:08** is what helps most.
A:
**6:06**
